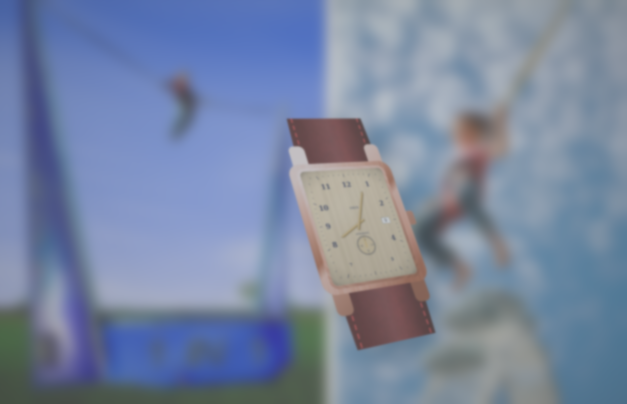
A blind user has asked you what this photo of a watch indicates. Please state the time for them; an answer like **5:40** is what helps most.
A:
**8:04**
